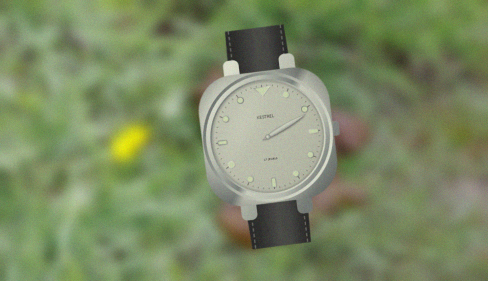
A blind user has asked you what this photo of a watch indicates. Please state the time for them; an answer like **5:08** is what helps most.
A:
**2:11**
